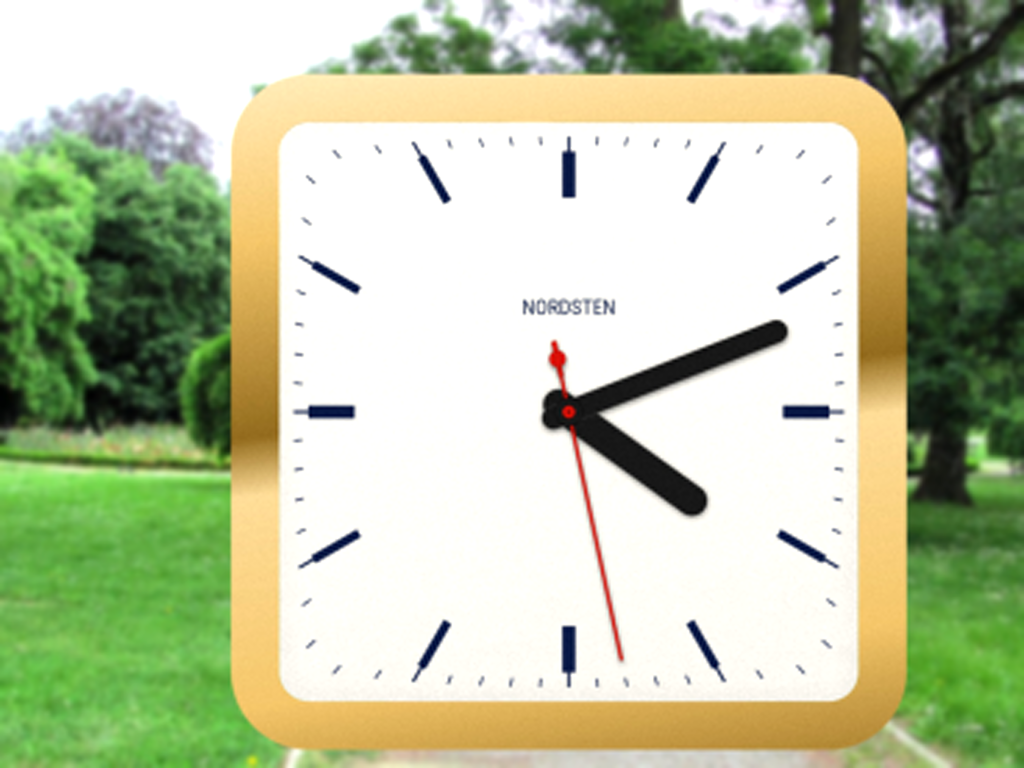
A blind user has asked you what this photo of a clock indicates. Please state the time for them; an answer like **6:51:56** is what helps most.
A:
**4:11:28**
